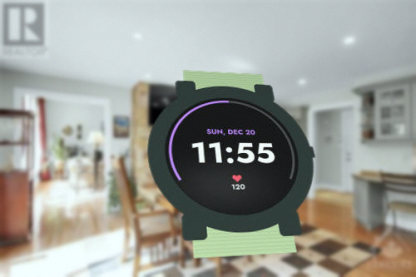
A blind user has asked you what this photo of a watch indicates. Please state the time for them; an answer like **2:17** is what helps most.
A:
**11:55**
